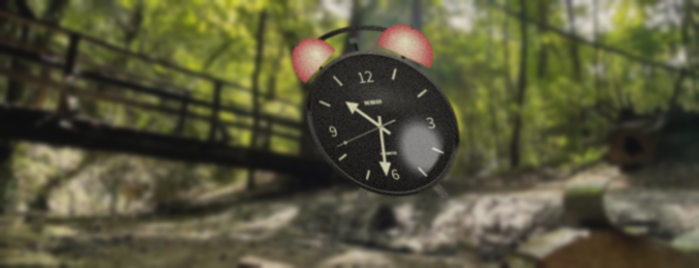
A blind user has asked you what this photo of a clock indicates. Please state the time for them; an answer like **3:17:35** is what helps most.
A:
**10:31:42**
